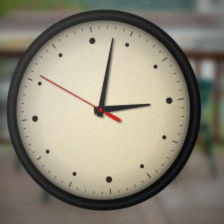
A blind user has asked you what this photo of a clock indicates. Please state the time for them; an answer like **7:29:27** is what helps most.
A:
**3:02:51**
